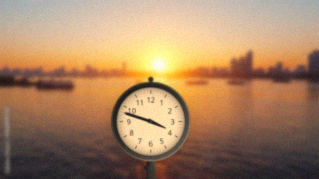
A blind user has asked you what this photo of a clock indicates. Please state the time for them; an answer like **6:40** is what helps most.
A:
**3:48**
